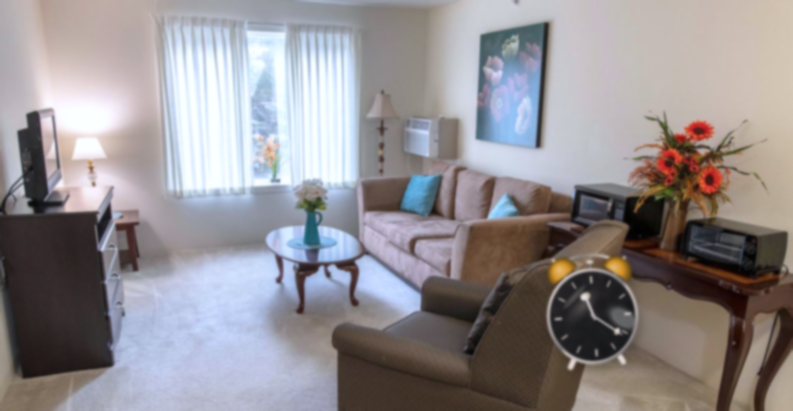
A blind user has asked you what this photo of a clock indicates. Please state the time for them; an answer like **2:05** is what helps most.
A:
**11:21**
